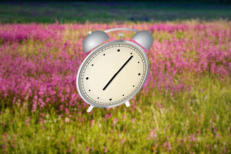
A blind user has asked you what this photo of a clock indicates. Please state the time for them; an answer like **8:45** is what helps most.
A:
**7:06**
